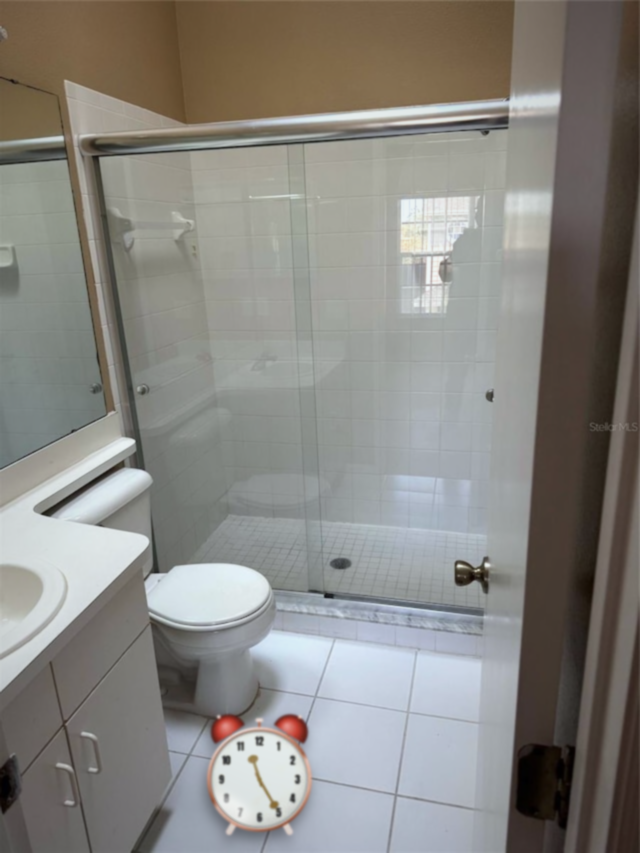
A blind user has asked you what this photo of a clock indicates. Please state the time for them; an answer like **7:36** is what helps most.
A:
**11:25**
